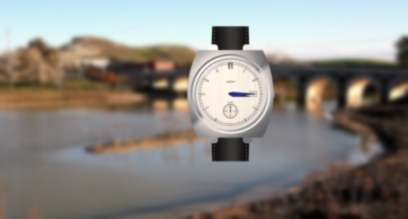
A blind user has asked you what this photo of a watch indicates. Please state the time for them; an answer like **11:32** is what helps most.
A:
**3:15**
